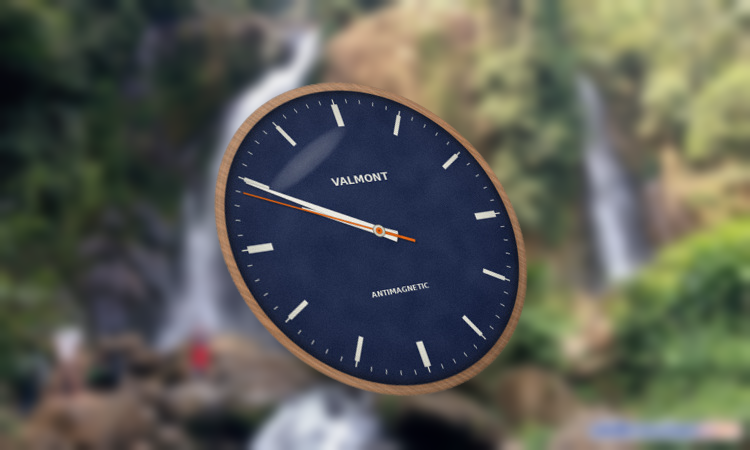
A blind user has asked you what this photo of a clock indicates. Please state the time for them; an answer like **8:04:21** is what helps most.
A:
**9:49:49**
